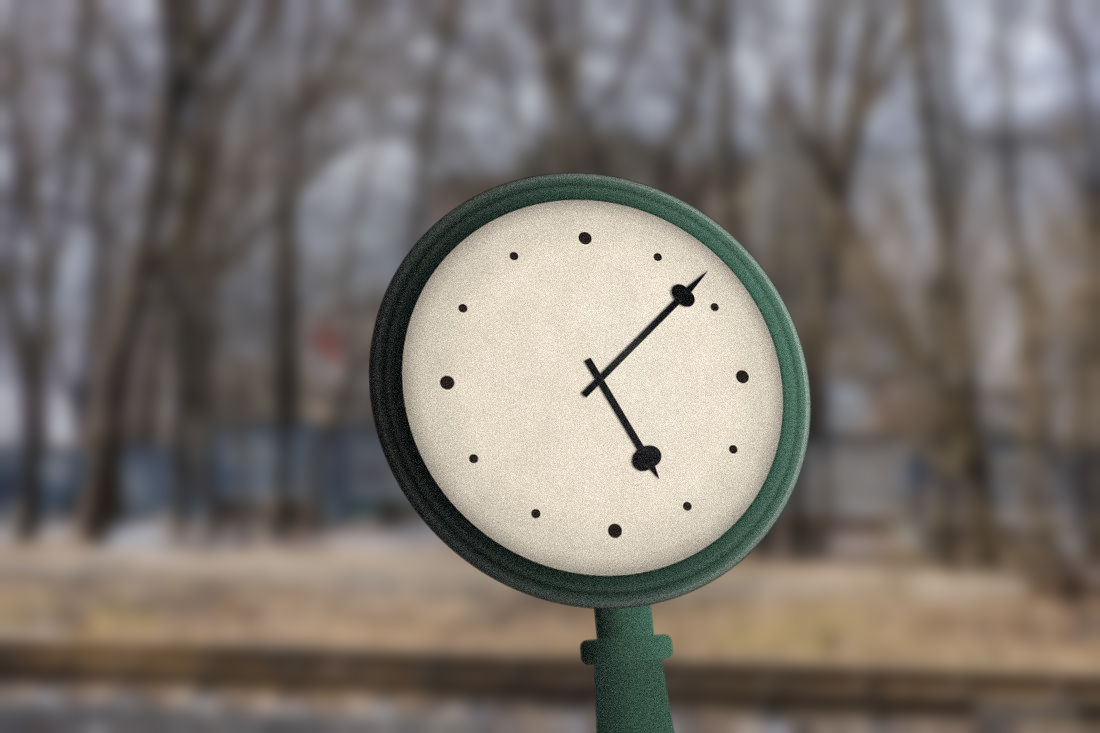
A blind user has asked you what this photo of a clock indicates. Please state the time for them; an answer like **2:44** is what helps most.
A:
**5:08**
